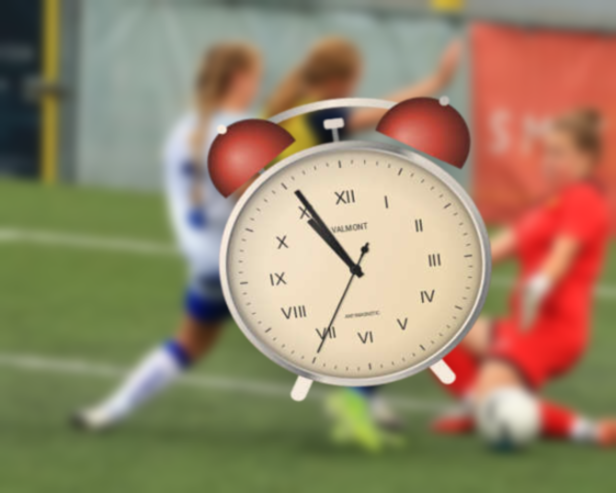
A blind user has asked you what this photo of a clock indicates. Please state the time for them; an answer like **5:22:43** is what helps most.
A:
**10:55:35**
